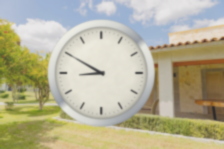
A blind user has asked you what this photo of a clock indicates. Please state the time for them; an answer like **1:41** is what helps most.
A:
**8:50**
